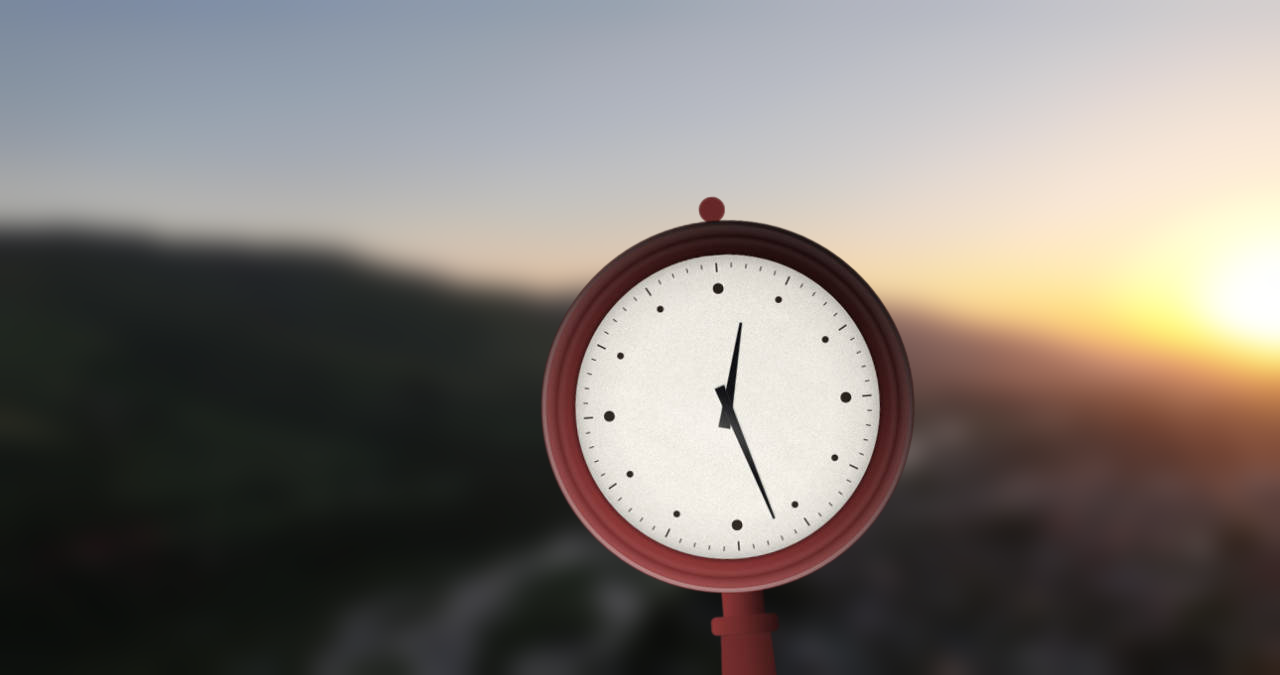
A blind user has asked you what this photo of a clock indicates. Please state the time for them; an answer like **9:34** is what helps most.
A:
**12:27**
